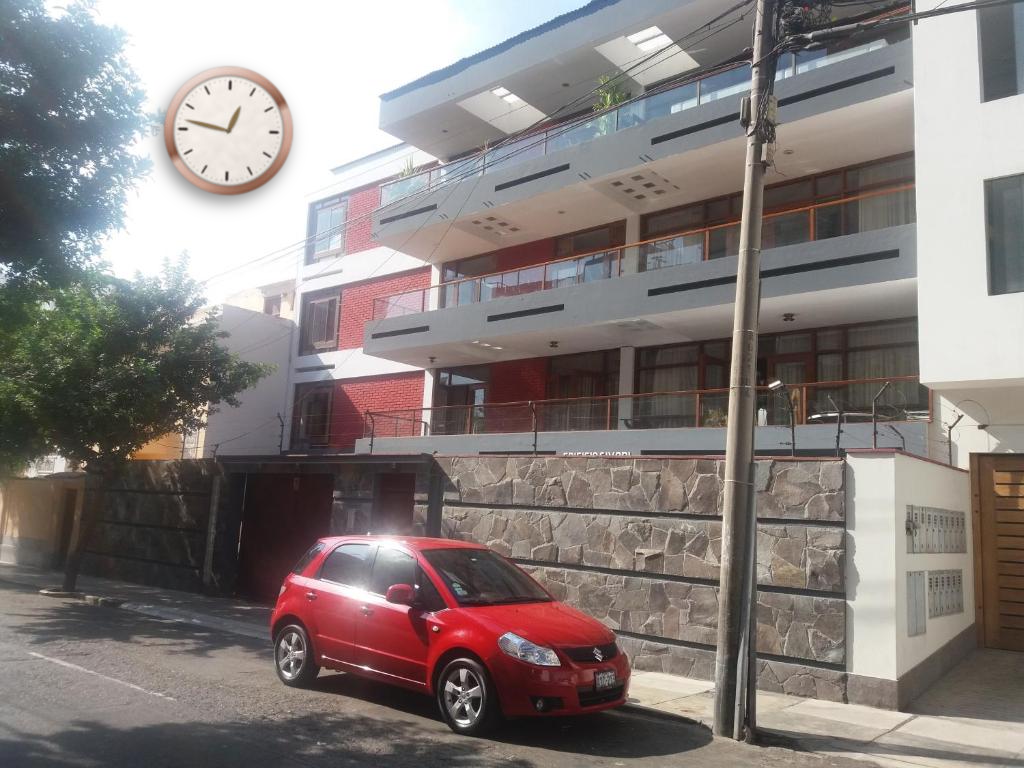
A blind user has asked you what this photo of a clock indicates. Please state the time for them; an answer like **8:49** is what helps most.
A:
**12:47**
